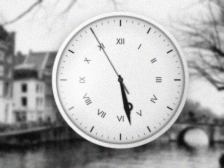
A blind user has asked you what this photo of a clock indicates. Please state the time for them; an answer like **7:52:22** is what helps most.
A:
**5:27:55**
